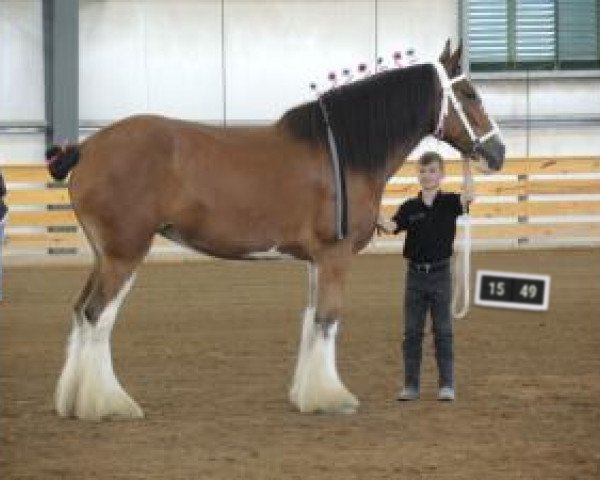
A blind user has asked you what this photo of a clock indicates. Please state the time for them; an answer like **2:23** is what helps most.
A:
**15:49**
